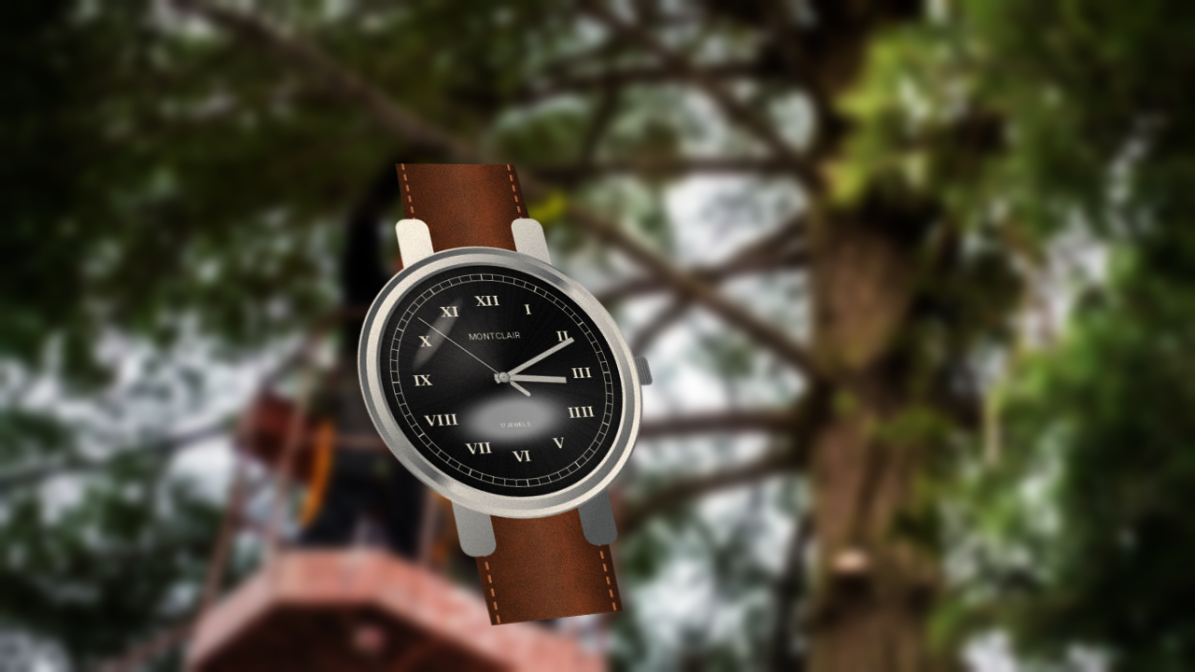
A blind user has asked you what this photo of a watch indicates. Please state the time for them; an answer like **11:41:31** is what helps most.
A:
**3:10:52**
